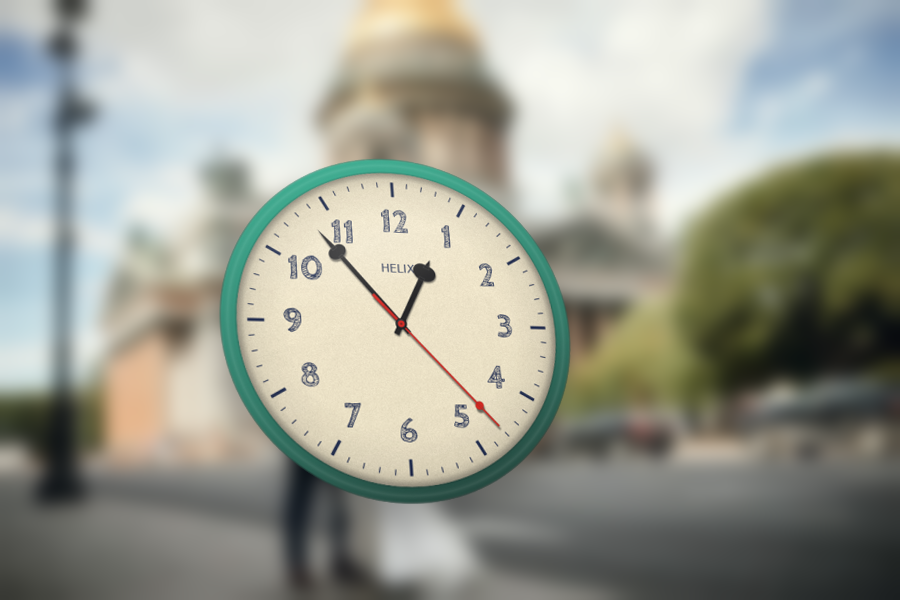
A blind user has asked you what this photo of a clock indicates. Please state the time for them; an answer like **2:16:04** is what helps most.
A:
**12:53:23**
